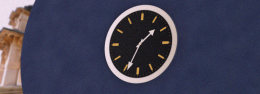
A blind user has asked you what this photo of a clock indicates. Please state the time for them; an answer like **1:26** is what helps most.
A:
**1:34**
